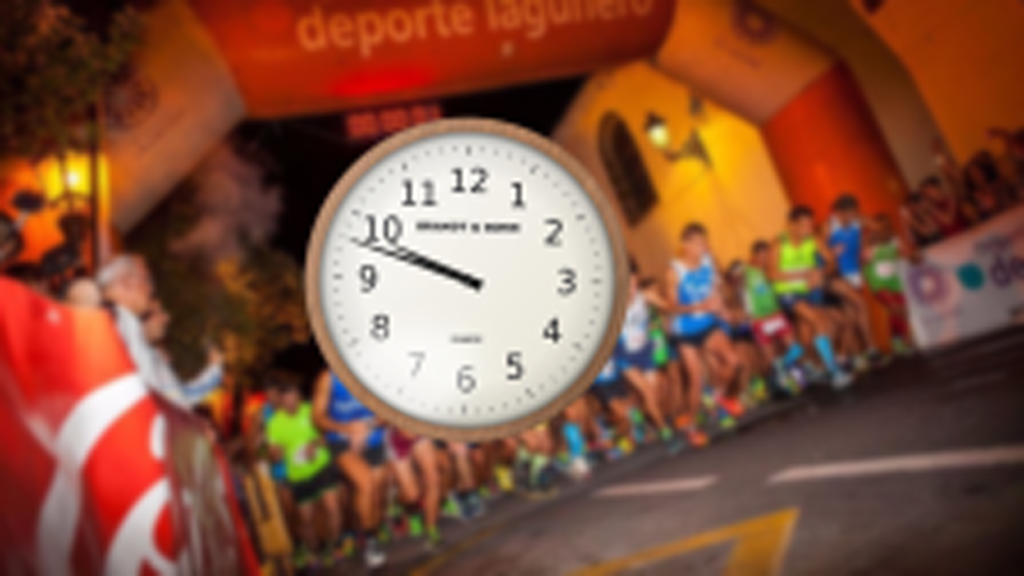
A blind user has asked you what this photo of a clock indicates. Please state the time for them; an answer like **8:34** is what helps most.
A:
**9:48**
